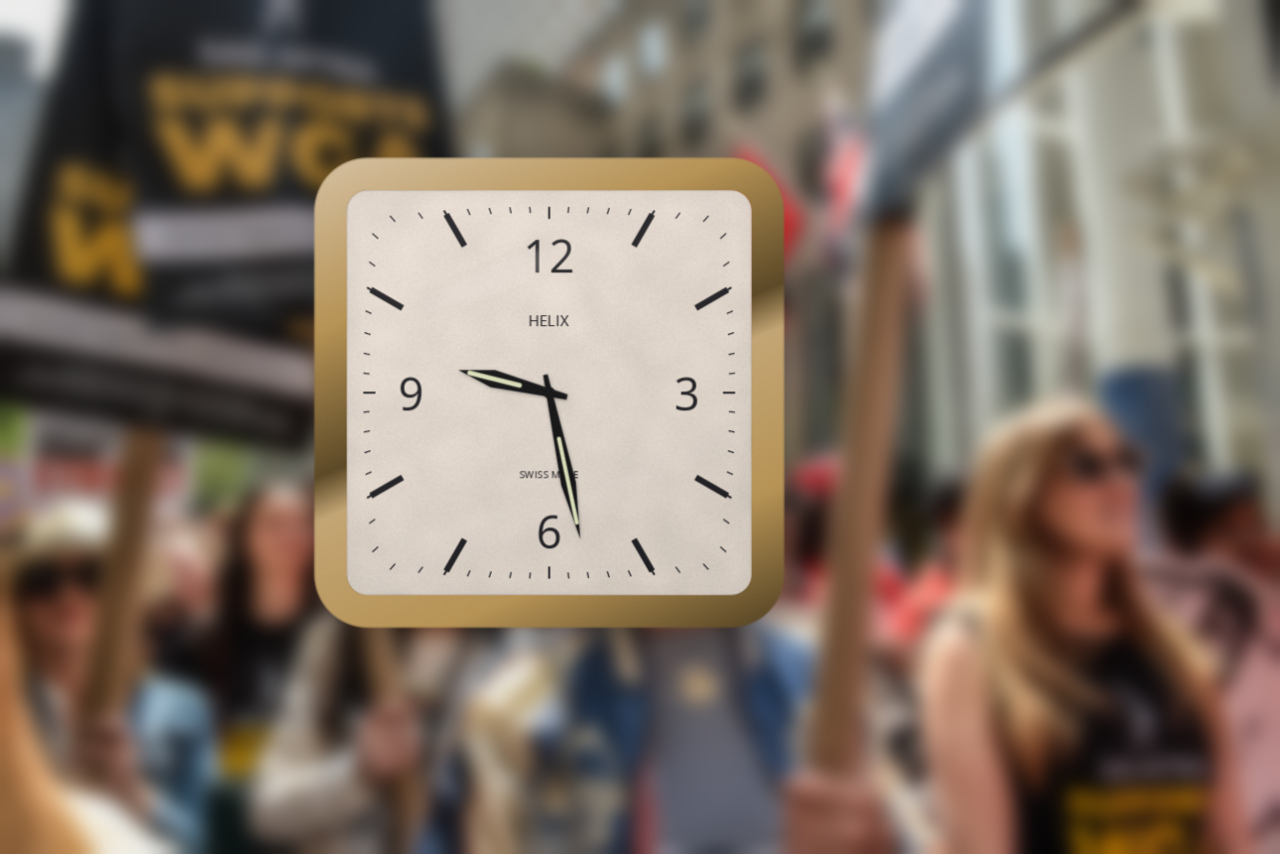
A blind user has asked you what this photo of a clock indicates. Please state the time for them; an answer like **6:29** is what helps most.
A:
**9:28**
